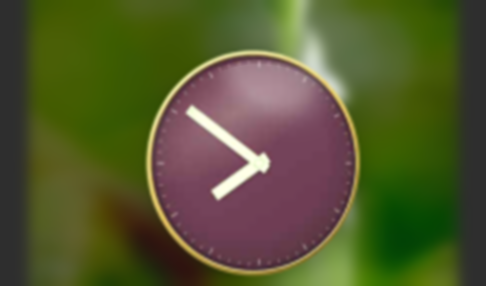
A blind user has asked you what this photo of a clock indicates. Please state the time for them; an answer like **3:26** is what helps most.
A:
**7:51**
